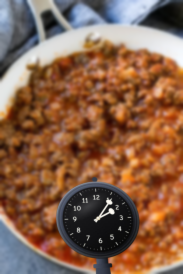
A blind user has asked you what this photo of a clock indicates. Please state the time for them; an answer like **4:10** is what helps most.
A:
**2:06**
